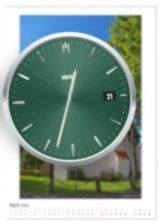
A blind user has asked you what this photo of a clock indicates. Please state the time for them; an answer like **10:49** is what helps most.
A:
**12:33**
